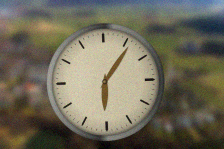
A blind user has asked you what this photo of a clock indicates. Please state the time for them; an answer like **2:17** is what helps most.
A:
**6:06**
